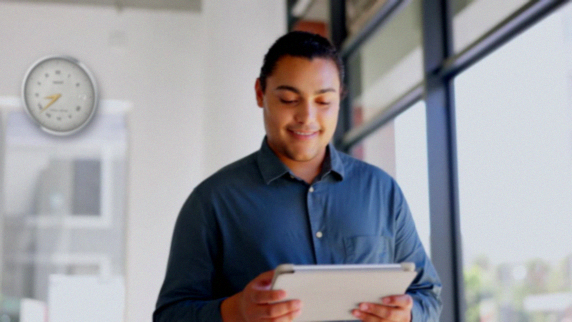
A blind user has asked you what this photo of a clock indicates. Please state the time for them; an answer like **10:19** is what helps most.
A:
**8:38**
